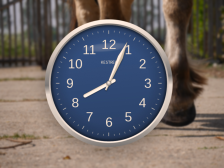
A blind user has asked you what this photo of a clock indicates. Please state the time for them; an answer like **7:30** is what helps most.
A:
**8:04**
